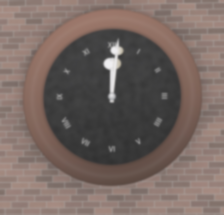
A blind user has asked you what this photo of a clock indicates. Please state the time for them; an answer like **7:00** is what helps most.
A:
**12:01**
